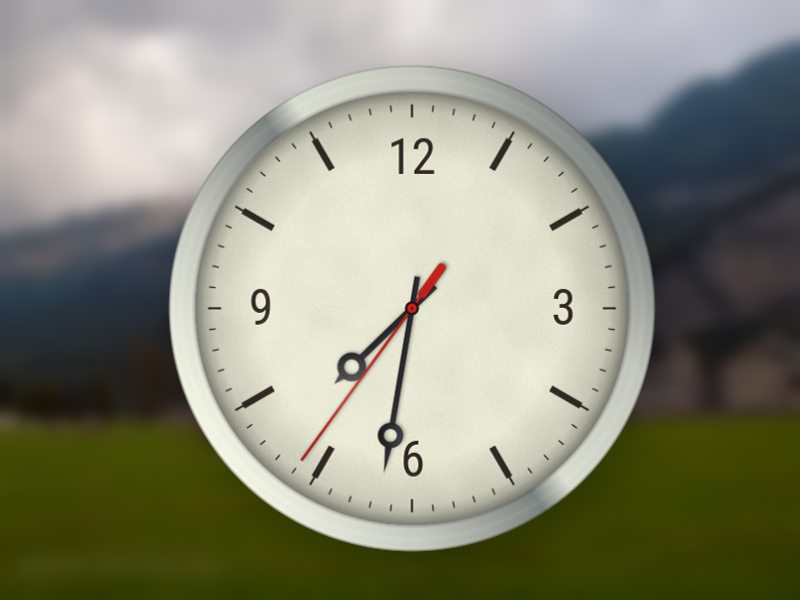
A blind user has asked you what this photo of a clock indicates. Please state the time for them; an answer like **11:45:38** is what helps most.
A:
**7:31:36**
